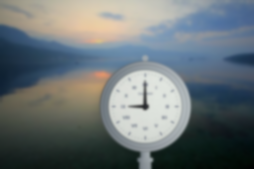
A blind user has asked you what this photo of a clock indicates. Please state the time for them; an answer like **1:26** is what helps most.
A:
**9:00**
